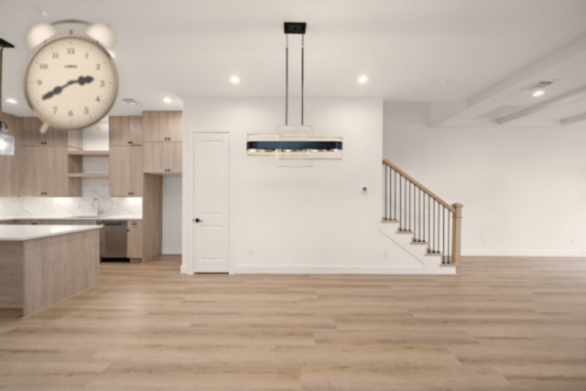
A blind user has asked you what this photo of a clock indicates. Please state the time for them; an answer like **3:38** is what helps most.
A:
**2:40**
